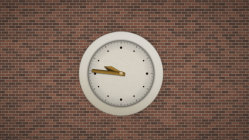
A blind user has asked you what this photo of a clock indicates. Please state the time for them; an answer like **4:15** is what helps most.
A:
**9:46**
